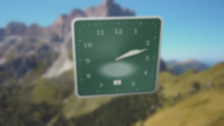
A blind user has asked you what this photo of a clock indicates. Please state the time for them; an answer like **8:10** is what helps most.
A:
**2:12**
